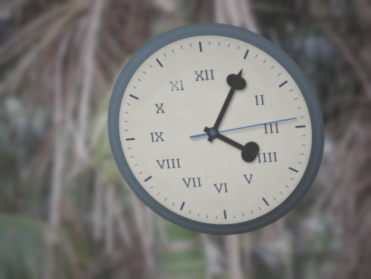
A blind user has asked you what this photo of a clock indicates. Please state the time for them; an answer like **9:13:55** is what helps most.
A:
**4:05:14**
